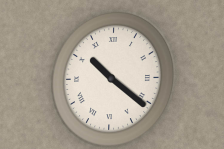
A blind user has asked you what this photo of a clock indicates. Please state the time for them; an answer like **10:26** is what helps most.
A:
**10:21**
